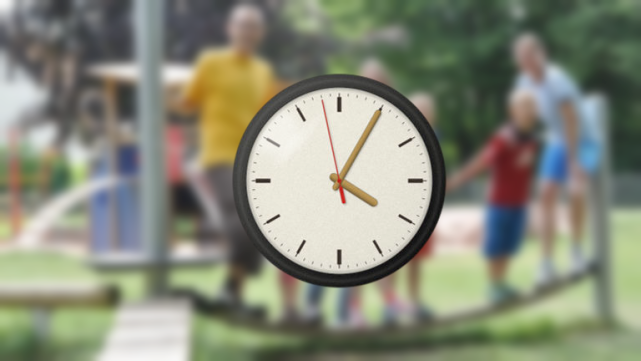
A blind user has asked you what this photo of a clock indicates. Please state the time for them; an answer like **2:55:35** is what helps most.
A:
**4:04:58**
